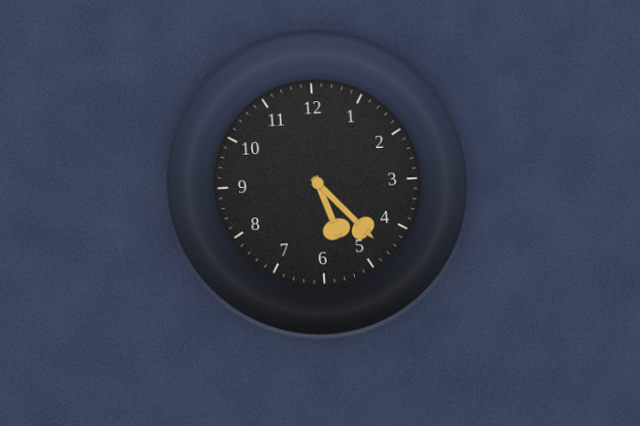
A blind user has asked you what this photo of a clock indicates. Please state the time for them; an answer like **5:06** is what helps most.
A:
**5:23**
